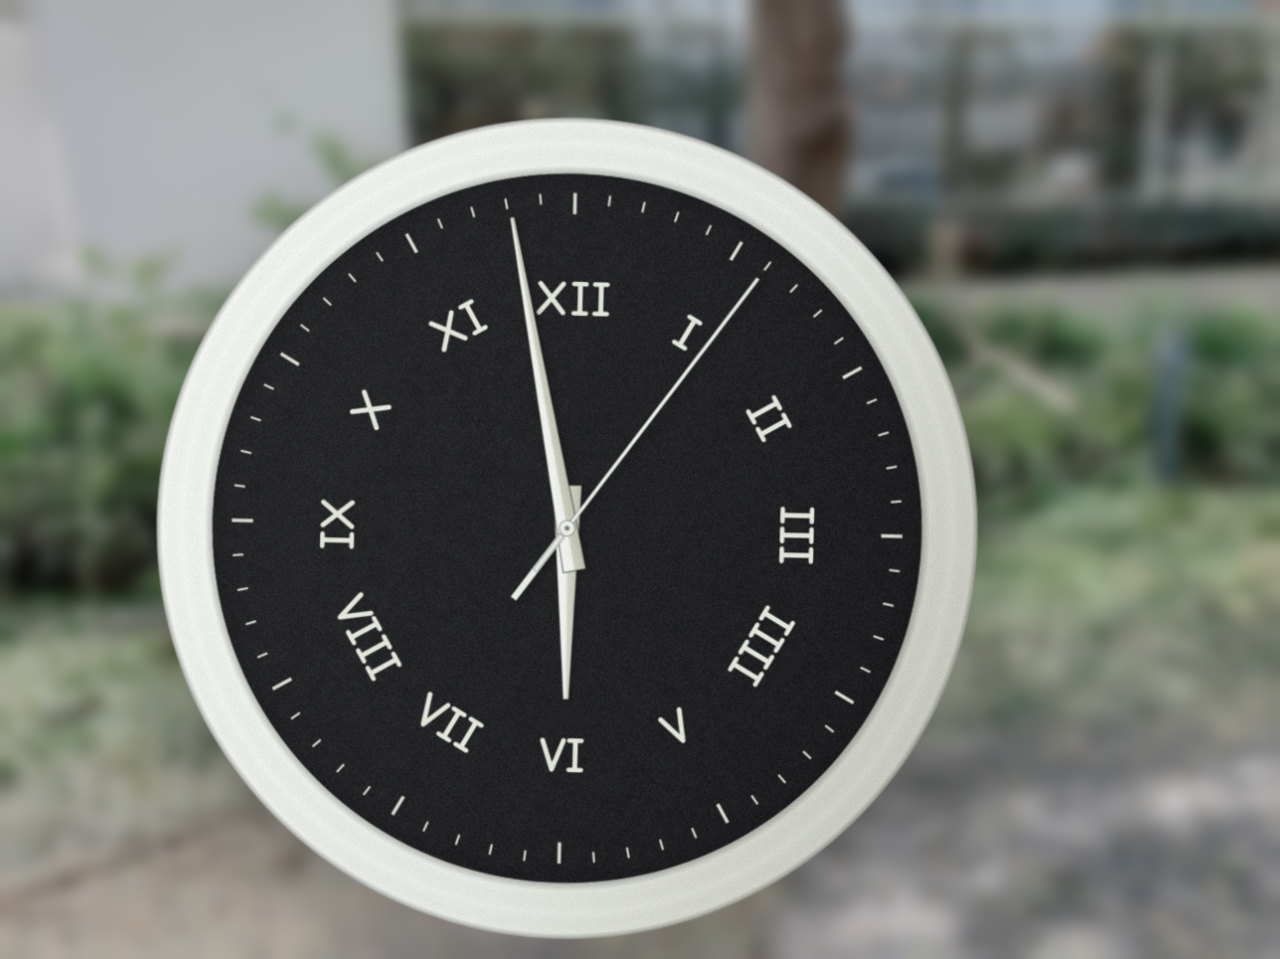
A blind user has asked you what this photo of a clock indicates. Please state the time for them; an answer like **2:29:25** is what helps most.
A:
**5:58:06**
